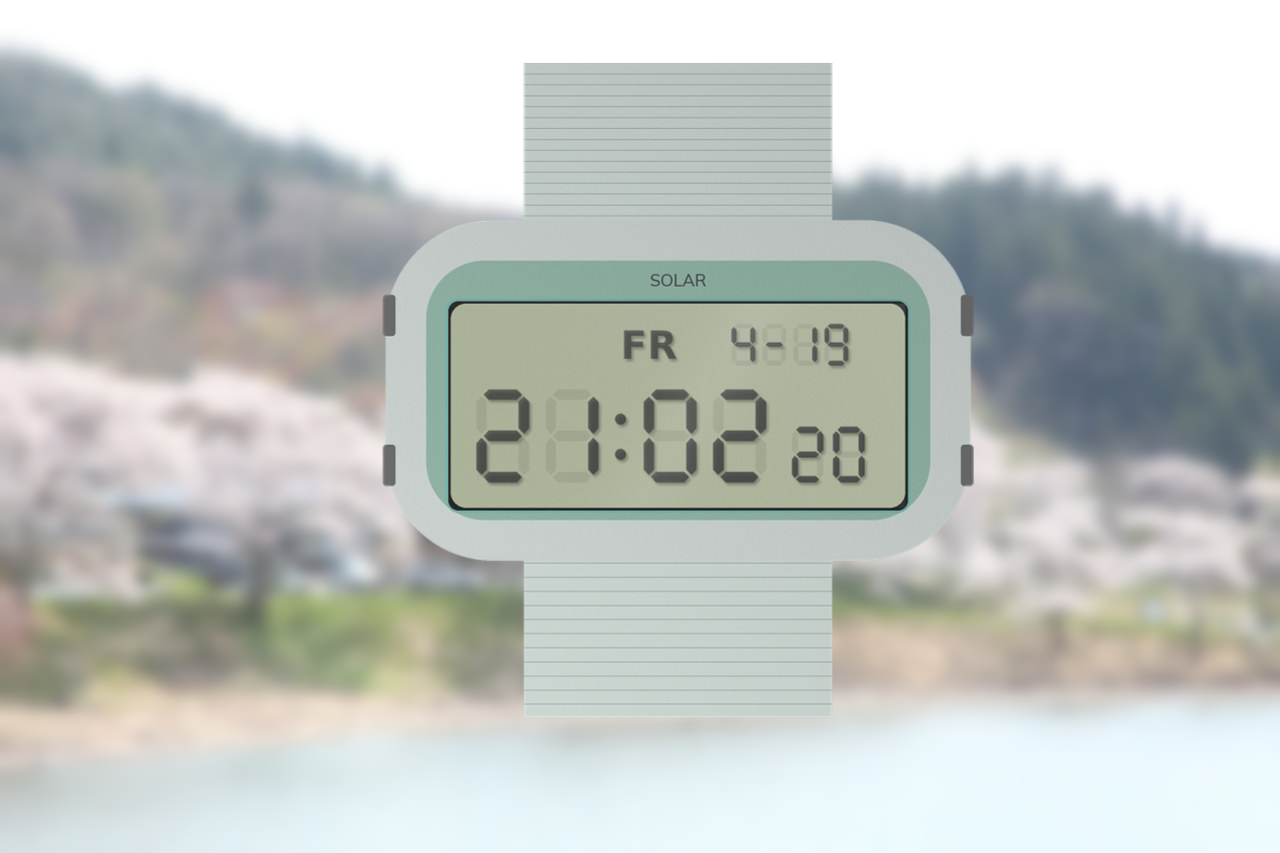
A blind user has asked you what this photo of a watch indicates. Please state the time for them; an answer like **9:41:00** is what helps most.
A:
**21:02:20**
